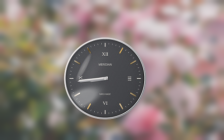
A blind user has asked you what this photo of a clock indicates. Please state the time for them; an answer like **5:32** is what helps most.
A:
**8:44**
